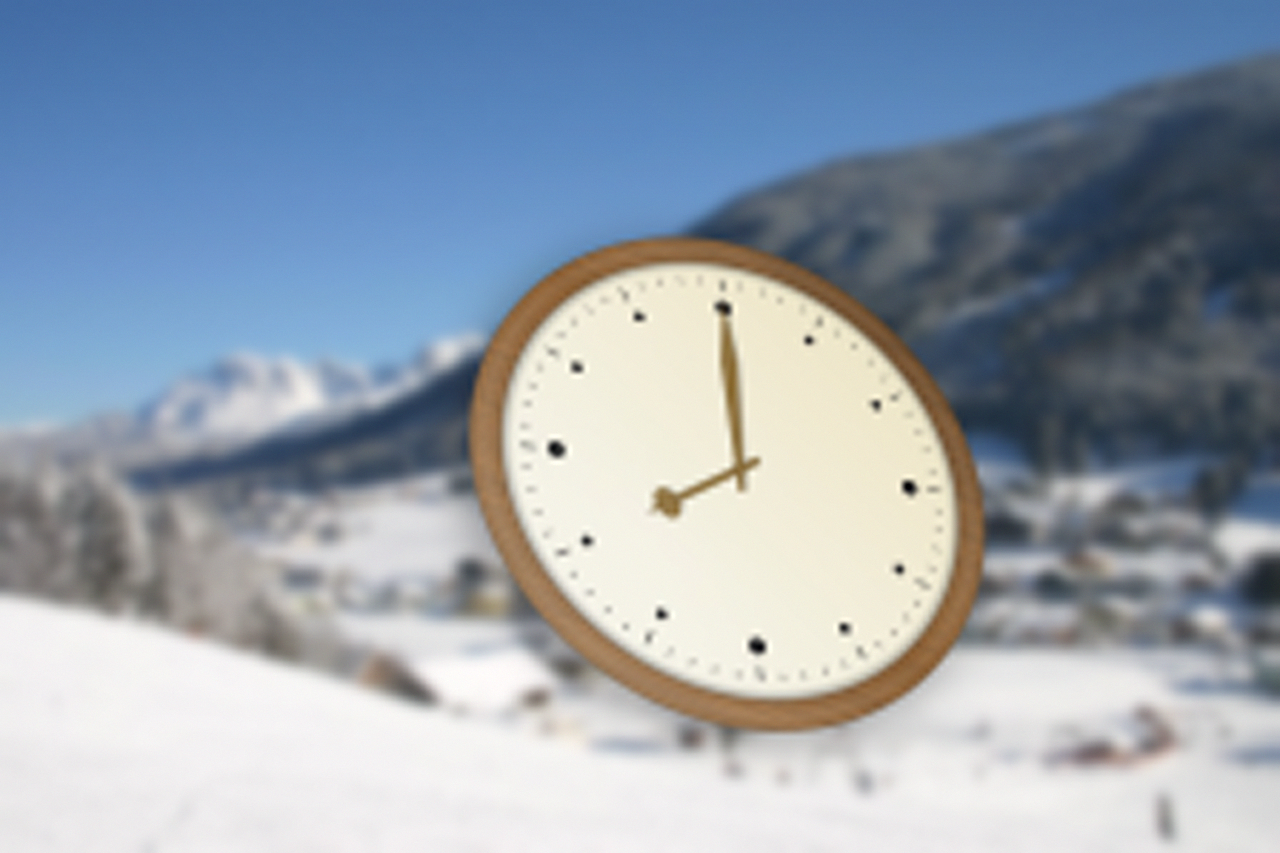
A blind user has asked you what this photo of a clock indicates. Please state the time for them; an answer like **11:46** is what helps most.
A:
**8:00**
